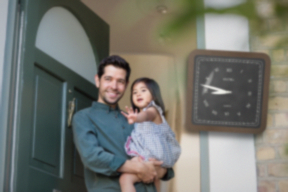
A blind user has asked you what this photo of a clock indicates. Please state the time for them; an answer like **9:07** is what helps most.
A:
**8:47**
